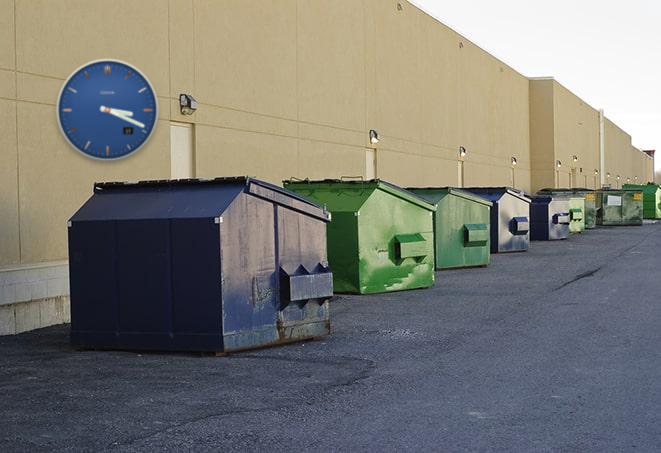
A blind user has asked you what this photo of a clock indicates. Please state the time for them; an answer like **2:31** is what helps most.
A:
**3:19**
